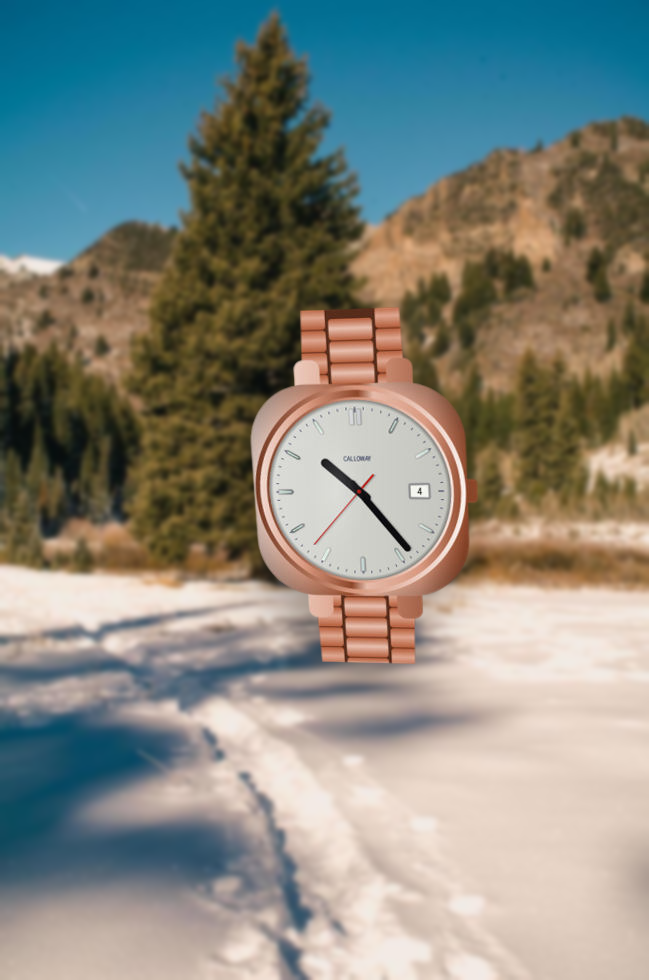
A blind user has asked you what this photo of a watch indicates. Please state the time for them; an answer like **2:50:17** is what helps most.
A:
**10:23:37**
